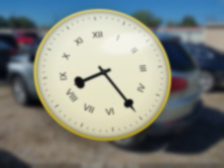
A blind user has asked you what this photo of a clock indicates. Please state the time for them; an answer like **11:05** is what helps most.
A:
**8:25**
